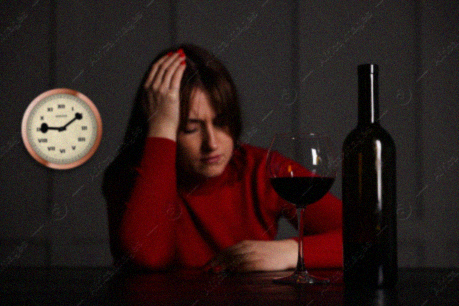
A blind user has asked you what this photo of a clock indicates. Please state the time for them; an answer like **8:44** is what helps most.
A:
**9:09**
